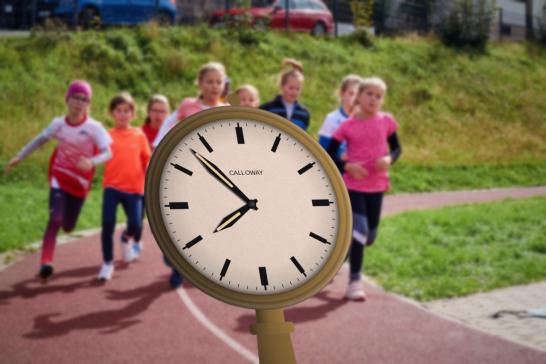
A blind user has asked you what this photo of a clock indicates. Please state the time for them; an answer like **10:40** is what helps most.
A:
**7:53**
